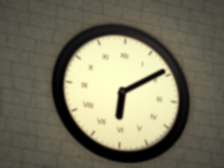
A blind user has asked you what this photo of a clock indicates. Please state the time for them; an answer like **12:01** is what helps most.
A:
**6:09**
